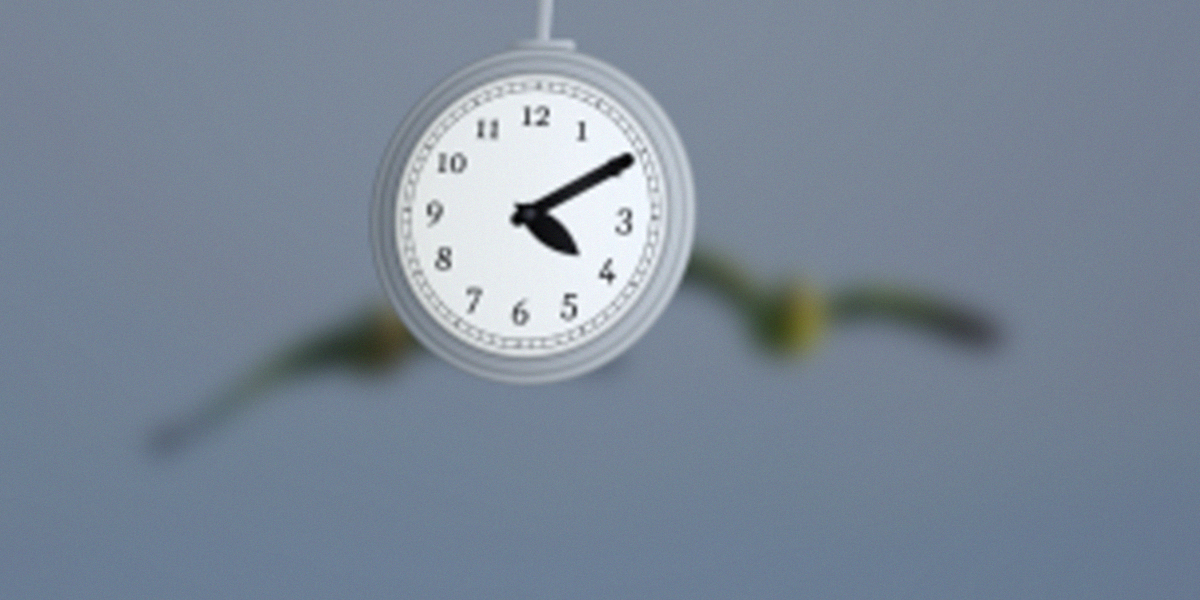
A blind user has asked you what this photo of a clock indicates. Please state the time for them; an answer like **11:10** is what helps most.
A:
**4:10**
